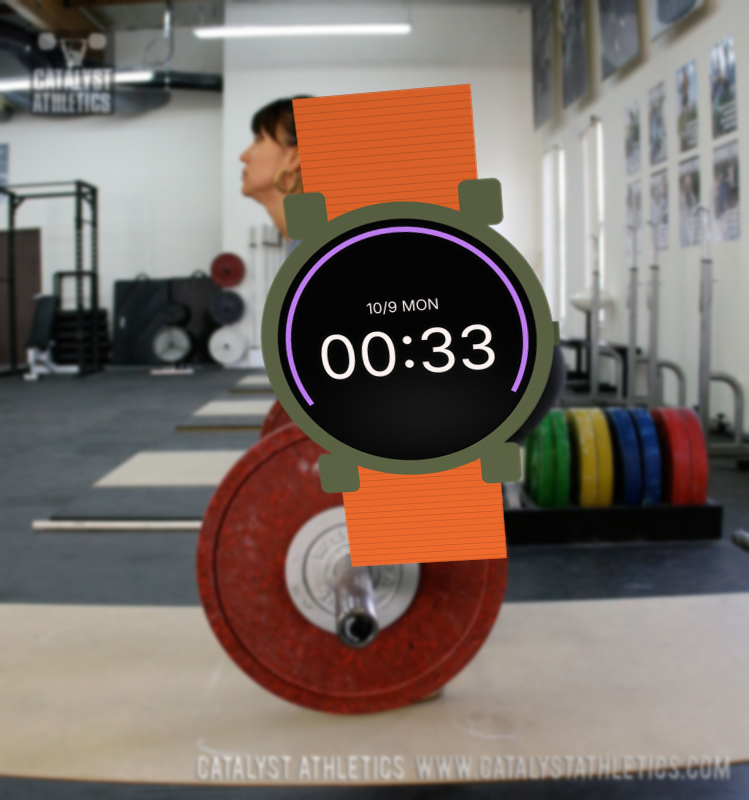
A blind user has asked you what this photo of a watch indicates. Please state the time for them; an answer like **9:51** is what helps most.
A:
**0:33**
